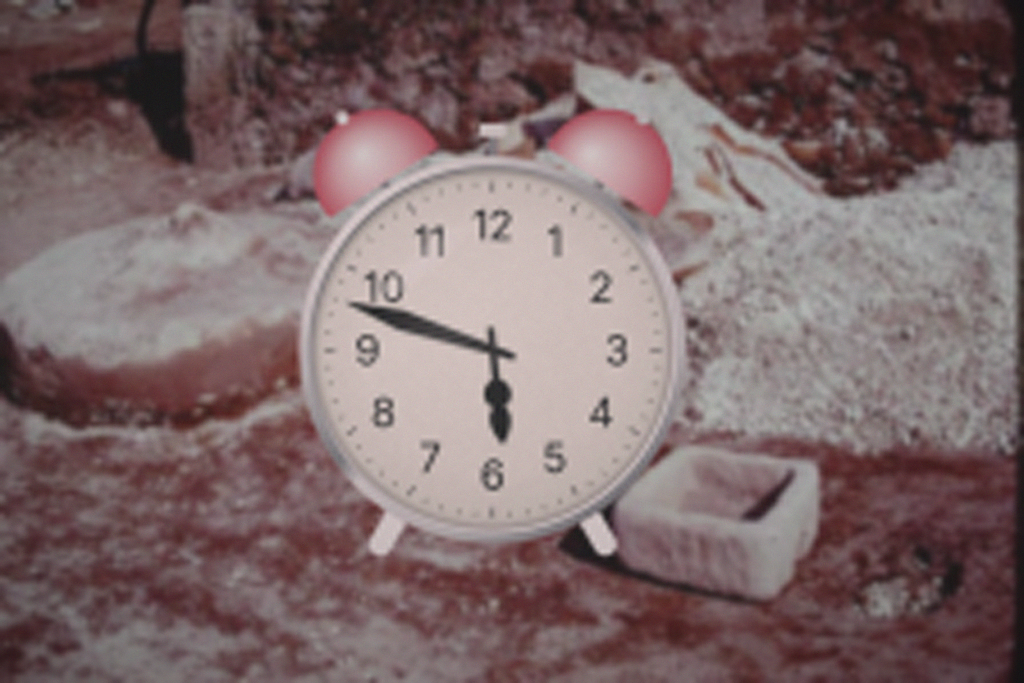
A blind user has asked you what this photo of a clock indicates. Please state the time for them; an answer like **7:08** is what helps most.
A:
**5:48**
